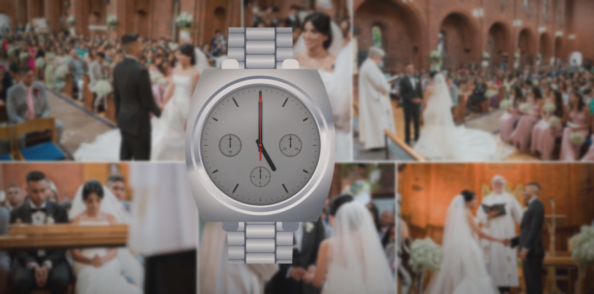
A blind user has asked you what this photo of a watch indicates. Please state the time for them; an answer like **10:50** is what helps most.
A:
**5:00**
